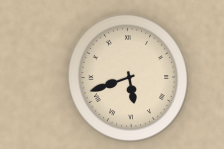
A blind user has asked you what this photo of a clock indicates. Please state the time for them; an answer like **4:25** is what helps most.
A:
**5:42**
